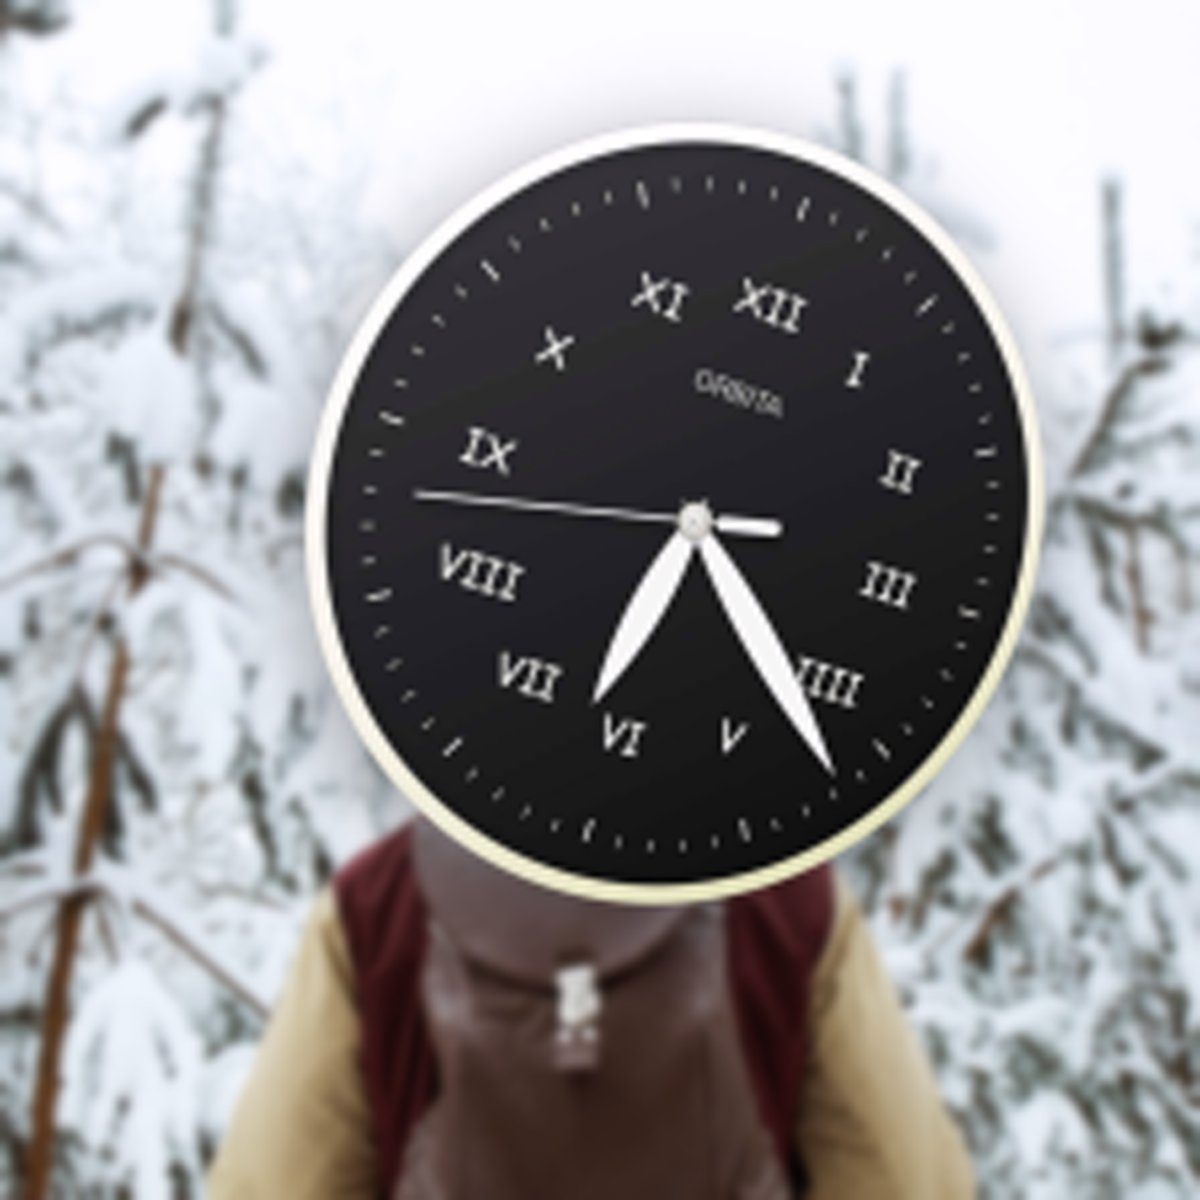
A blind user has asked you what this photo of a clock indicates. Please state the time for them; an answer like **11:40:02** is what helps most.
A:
**6:21:43**
